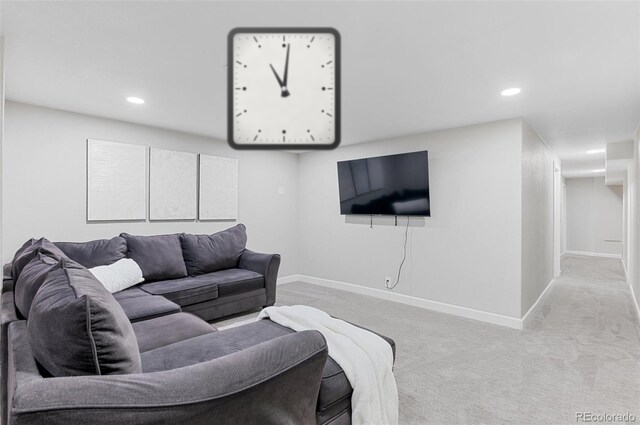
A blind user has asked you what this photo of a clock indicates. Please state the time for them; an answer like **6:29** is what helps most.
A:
**11:01**
